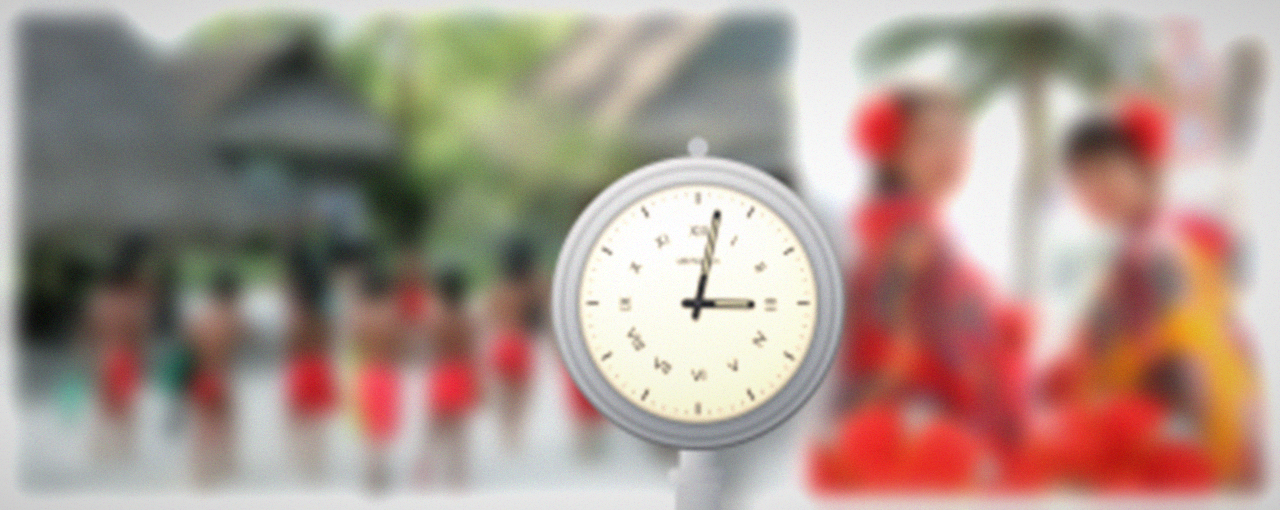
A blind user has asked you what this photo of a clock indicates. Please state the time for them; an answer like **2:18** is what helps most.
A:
**3:02**
